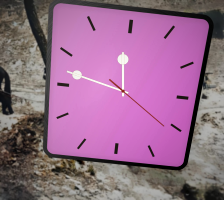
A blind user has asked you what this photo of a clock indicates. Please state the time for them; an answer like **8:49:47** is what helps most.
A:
**11:47:21**
